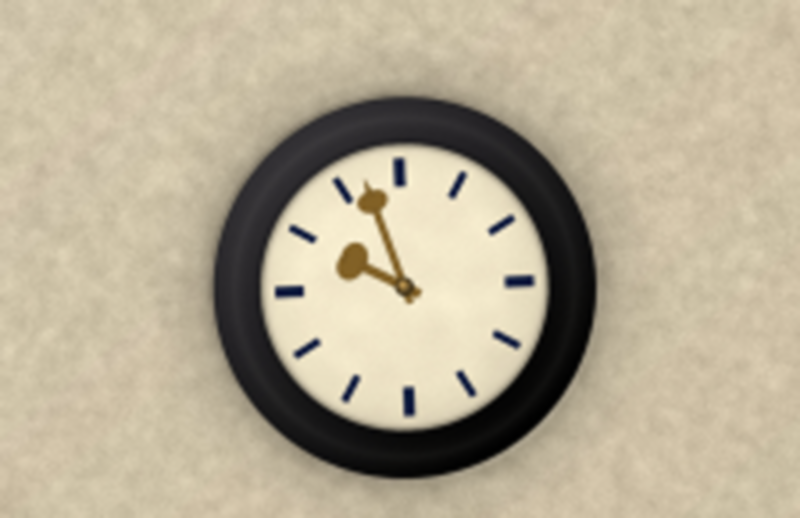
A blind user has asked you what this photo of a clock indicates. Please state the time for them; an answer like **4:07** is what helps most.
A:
**9:57**
